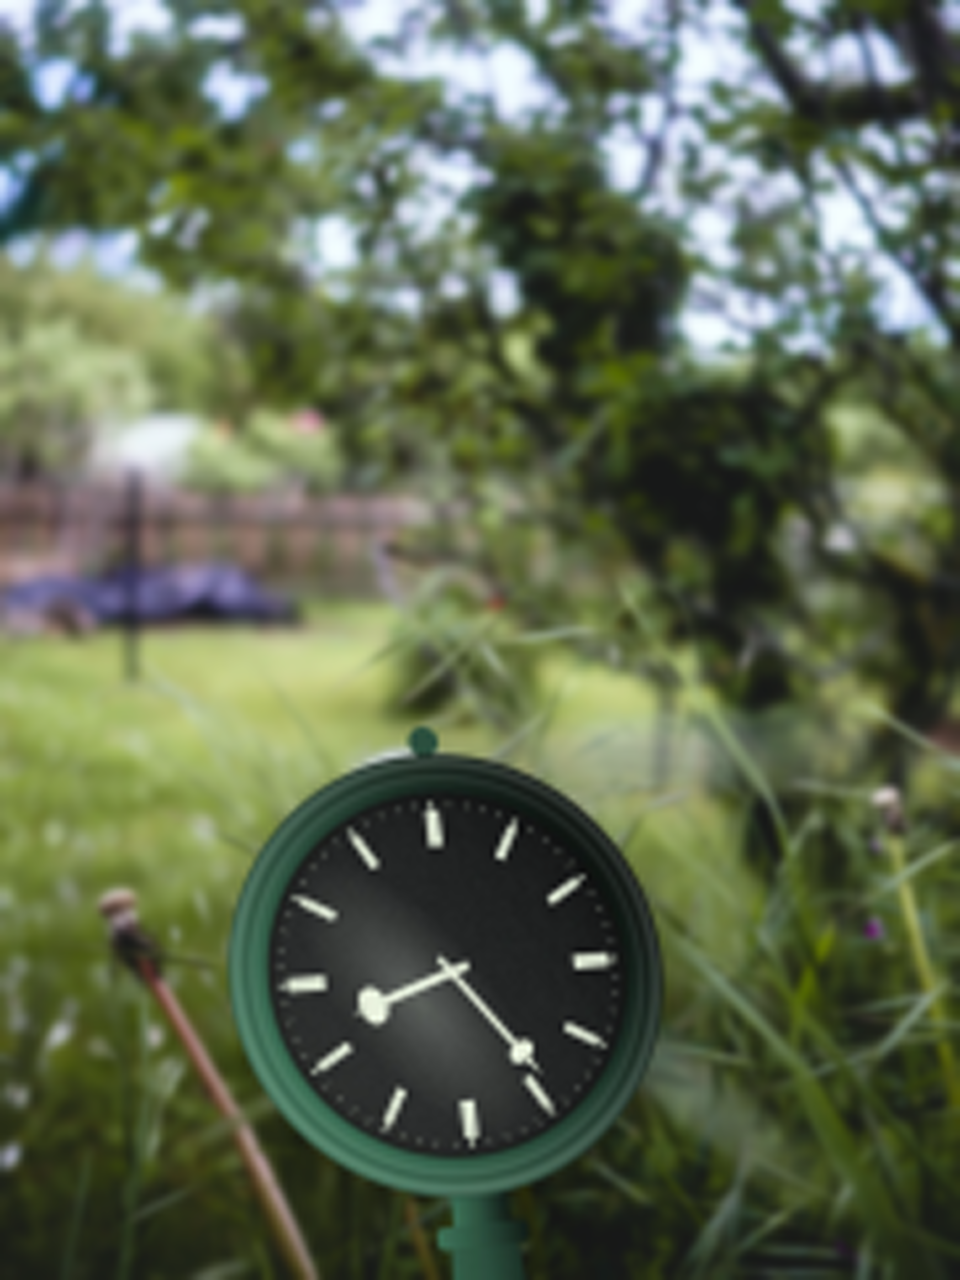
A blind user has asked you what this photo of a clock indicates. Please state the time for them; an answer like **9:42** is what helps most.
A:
**8:24**
